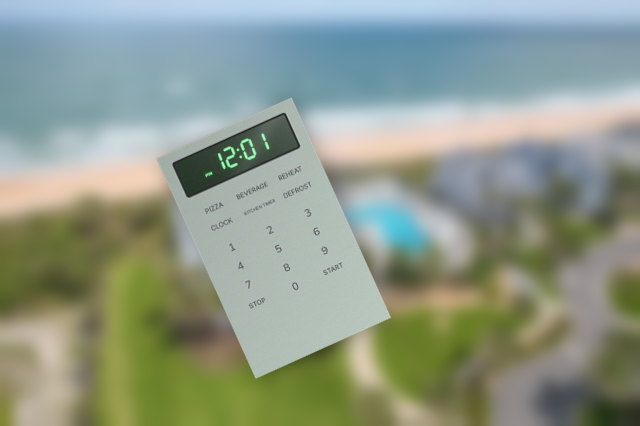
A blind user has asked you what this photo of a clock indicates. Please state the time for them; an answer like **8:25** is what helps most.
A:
**12:01**
